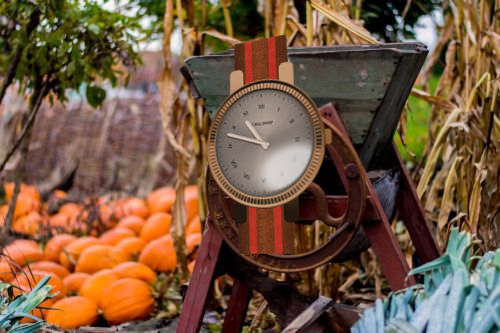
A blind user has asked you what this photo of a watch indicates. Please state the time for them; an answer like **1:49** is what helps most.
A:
**10:48**
